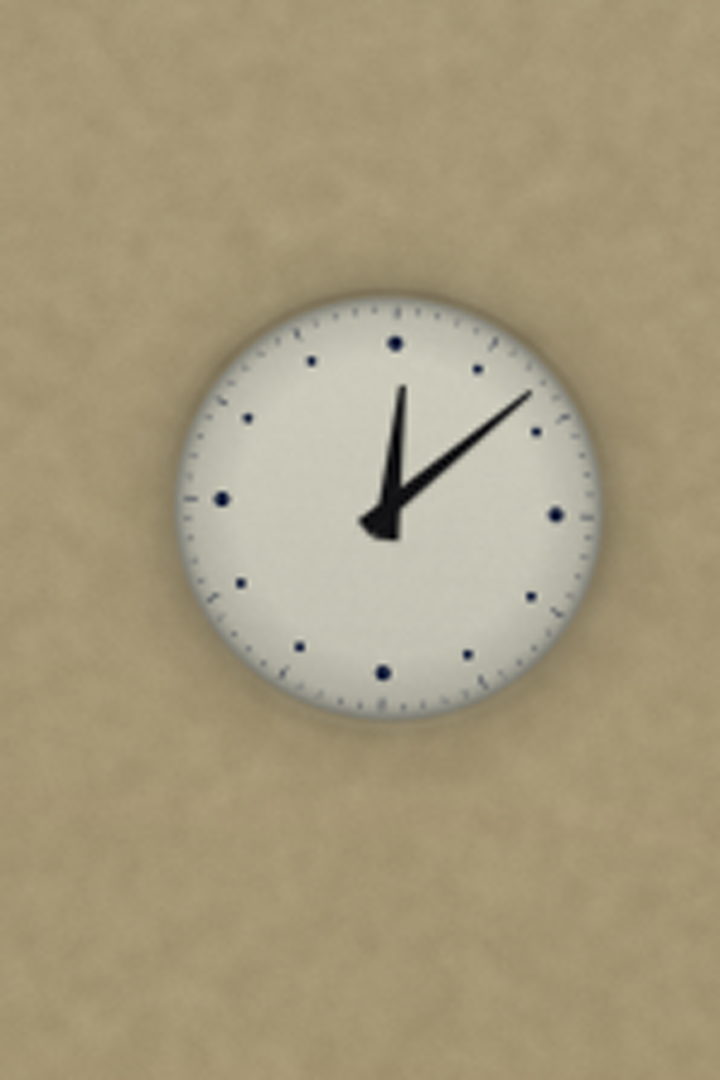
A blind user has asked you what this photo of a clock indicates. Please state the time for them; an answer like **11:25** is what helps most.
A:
**12:08**
